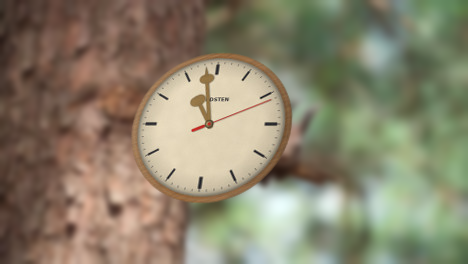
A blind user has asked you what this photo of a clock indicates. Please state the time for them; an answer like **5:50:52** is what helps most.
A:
**10:58:11**
